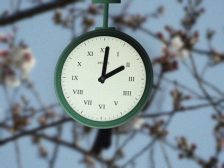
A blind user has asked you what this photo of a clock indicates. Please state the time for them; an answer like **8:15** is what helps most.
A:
**2:01**
